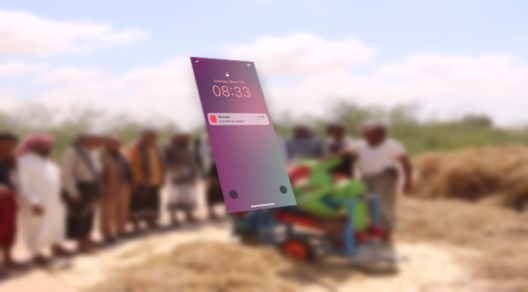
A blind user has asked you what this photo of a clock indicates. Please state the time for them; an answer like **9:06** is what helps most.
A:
**8:33**
